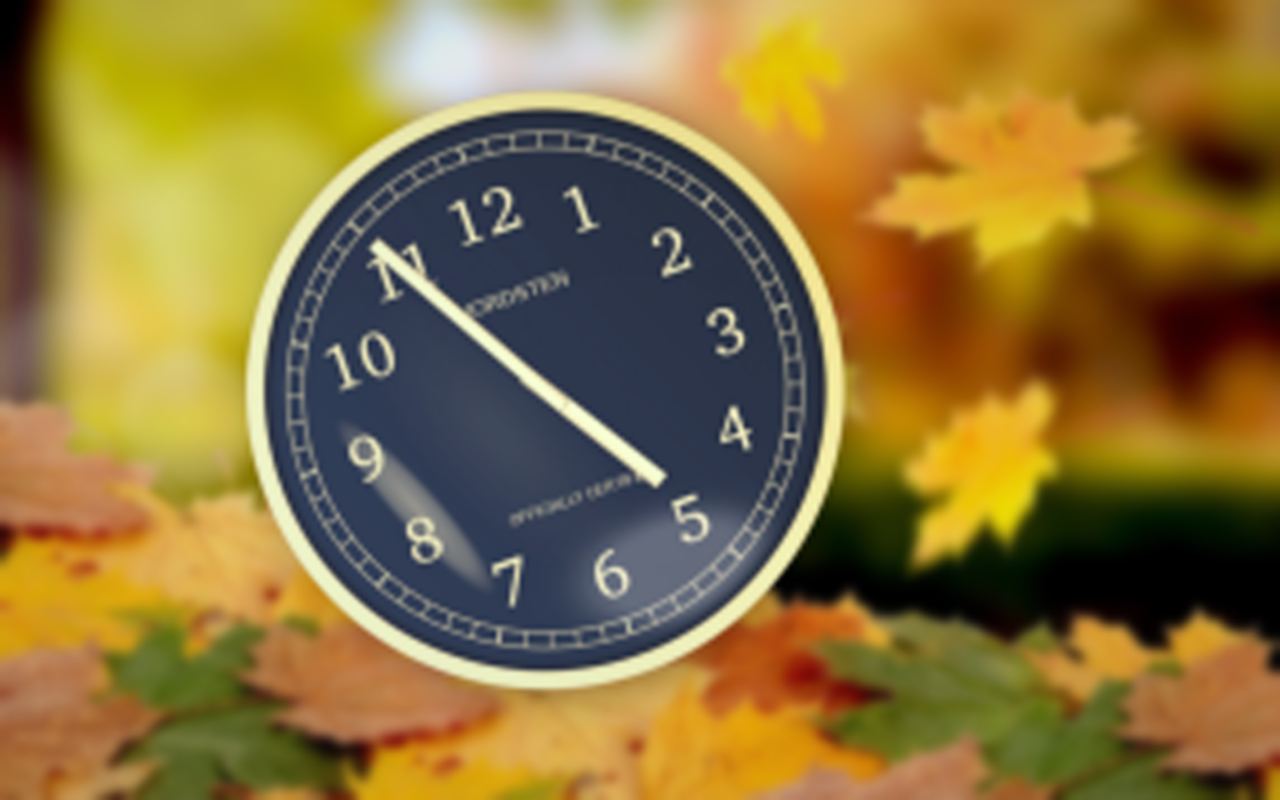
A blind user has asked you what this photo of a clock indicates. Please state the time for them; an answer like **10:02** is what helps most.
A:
**4:55**
